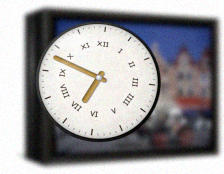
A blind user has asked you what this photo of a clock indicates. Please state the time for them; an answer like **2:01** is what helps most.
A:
**6:48**
